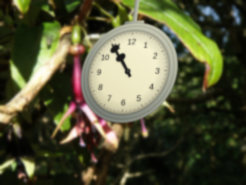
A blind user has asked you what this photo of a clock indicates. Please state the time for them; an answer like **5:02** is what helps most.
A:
**10:54**
